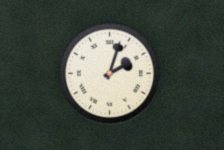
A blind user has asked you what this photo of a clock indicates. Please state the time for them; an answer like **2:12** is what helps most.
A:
**2:03**
